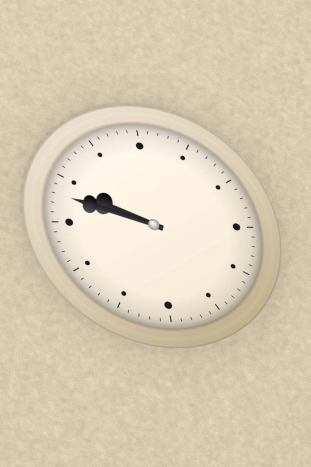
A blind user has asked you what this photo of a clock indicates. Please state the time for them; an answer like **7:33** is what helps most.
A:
**9:48**
